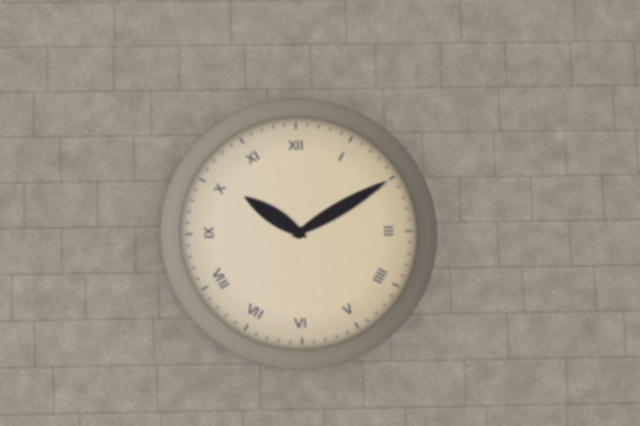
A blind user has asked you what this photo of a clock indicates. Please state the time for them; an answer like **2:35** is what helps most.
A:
**10:10**
